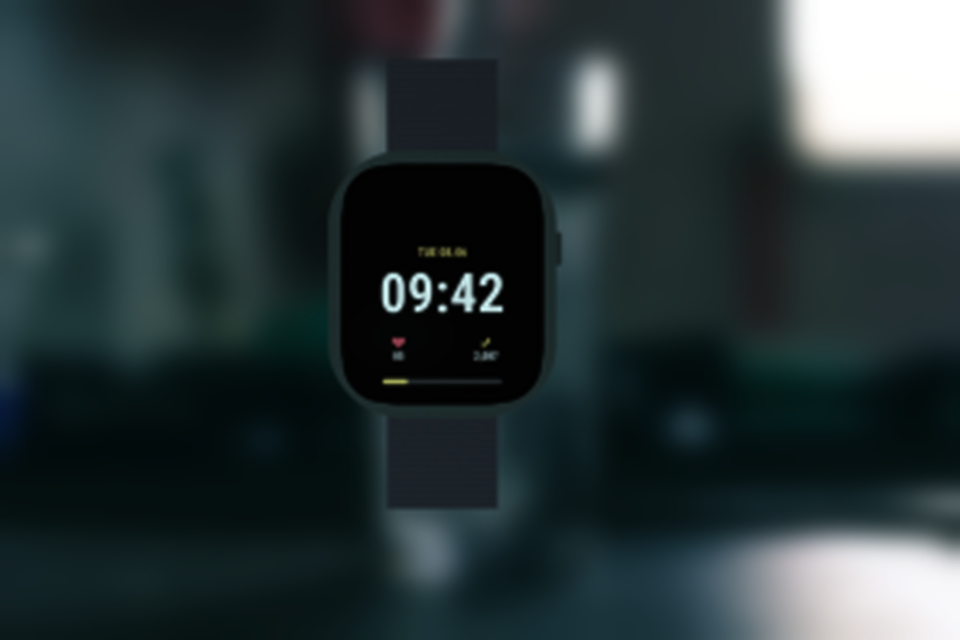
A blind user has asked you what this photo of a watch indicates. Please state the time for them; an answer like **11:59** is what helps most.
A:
**9:42**
